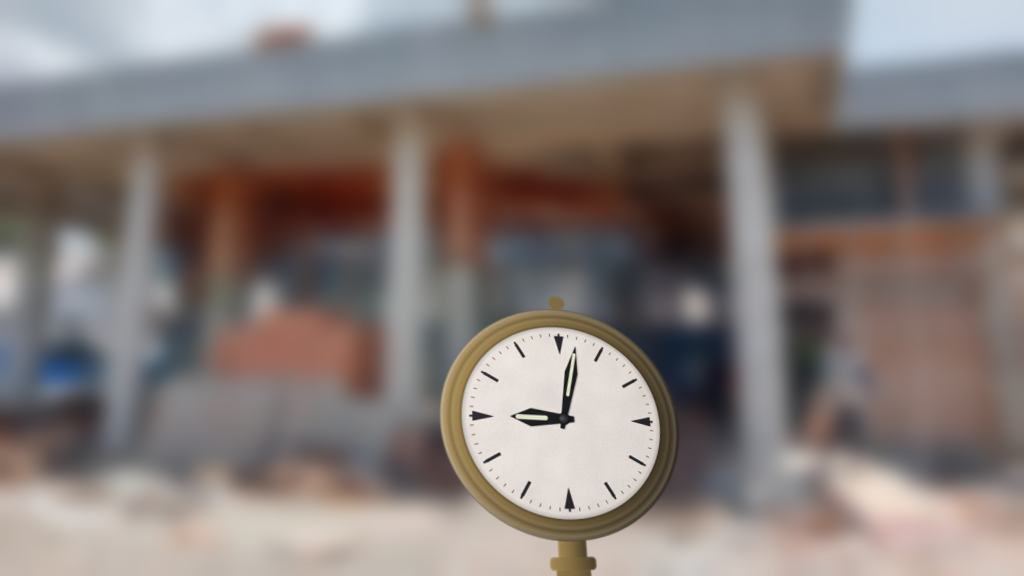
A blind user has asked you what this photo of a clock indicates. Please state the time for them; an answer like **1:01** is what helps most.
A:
**9:02**
